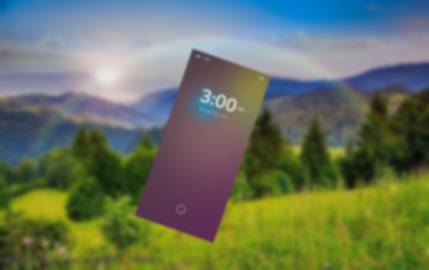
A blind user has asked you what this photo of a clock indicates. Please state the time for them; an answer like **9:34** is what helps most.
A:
**3:00**
